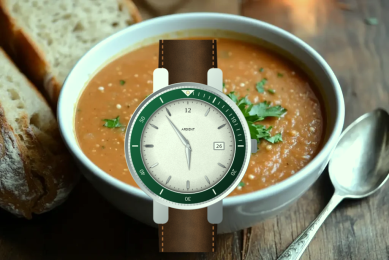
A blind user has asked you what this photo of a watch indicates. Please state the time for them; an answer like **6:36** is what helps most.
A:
**5:54**
